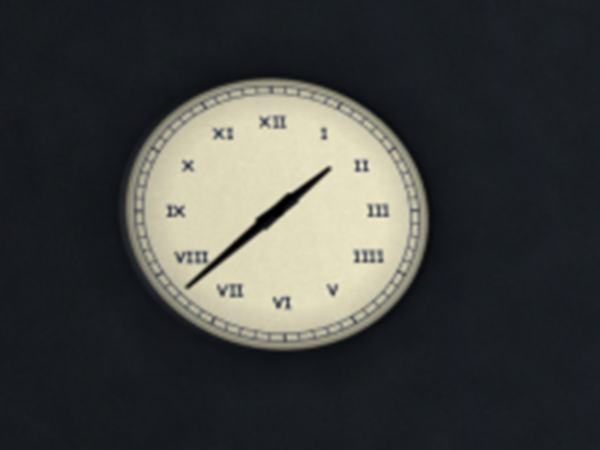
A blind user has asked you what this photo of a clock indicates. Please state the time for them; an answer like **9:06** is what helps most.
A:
**1:38**
